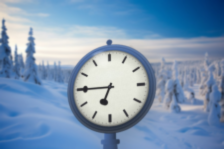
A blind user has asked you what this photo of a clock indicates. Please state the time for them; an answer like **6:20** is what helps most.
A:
**6:45**
